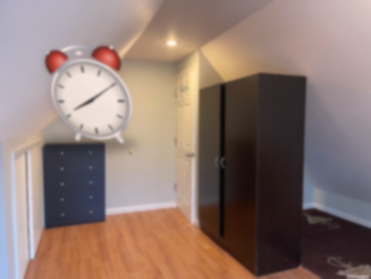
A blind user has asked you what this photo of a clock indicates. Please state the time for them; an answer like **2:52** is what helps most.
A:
**8:10**
